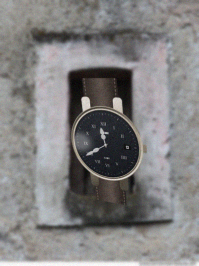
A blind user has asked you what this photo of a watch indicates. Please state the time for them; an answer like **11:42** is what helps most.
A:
**11:40**
